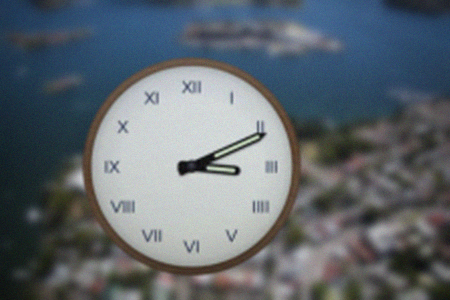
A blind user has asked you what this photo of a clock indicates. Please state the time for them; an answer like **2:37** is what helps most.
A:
**3:11**
